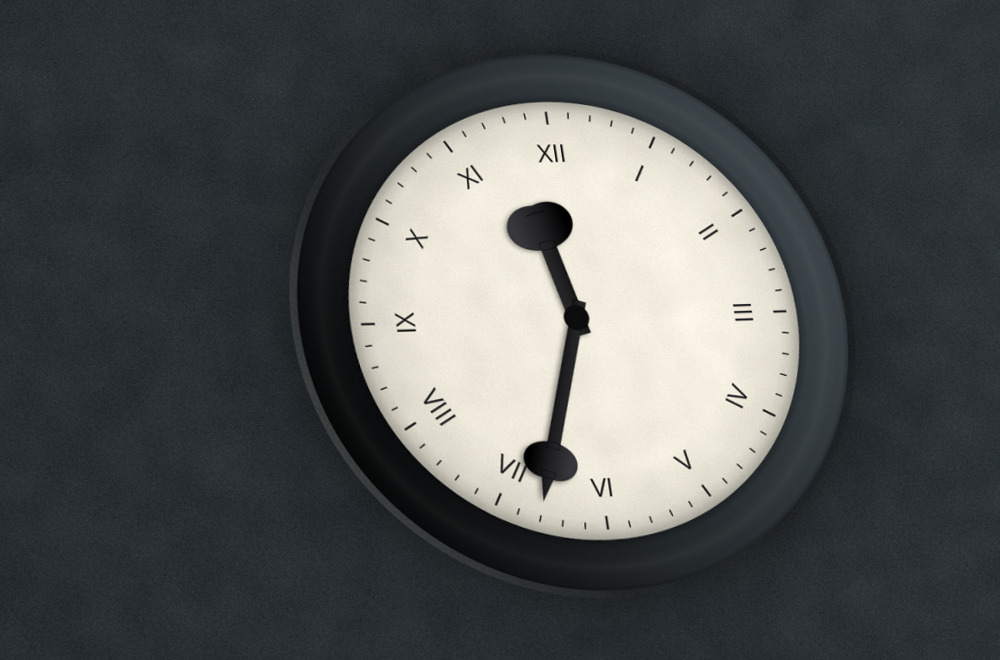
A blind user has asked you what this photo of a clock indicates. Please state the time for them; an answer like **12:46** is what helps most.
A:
**11:33**
